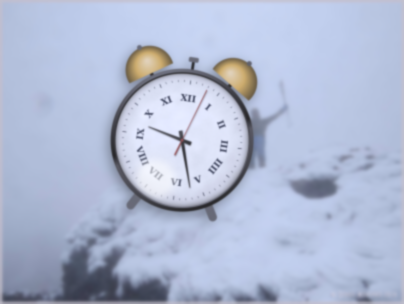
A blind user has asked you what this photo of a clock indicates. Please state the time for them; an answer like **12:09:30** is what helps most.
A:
**9:27:03**
